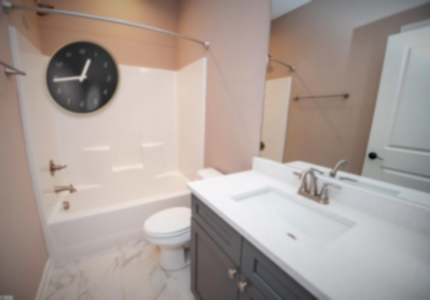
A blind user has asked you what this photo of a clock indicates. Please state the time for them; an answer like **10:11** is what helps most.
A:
**12:44**
